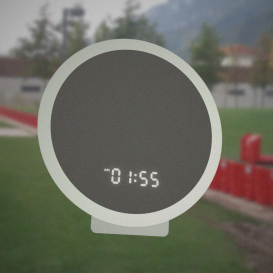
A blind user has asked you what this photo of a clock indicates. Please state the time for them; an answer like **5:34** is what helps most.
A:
**1:55**
